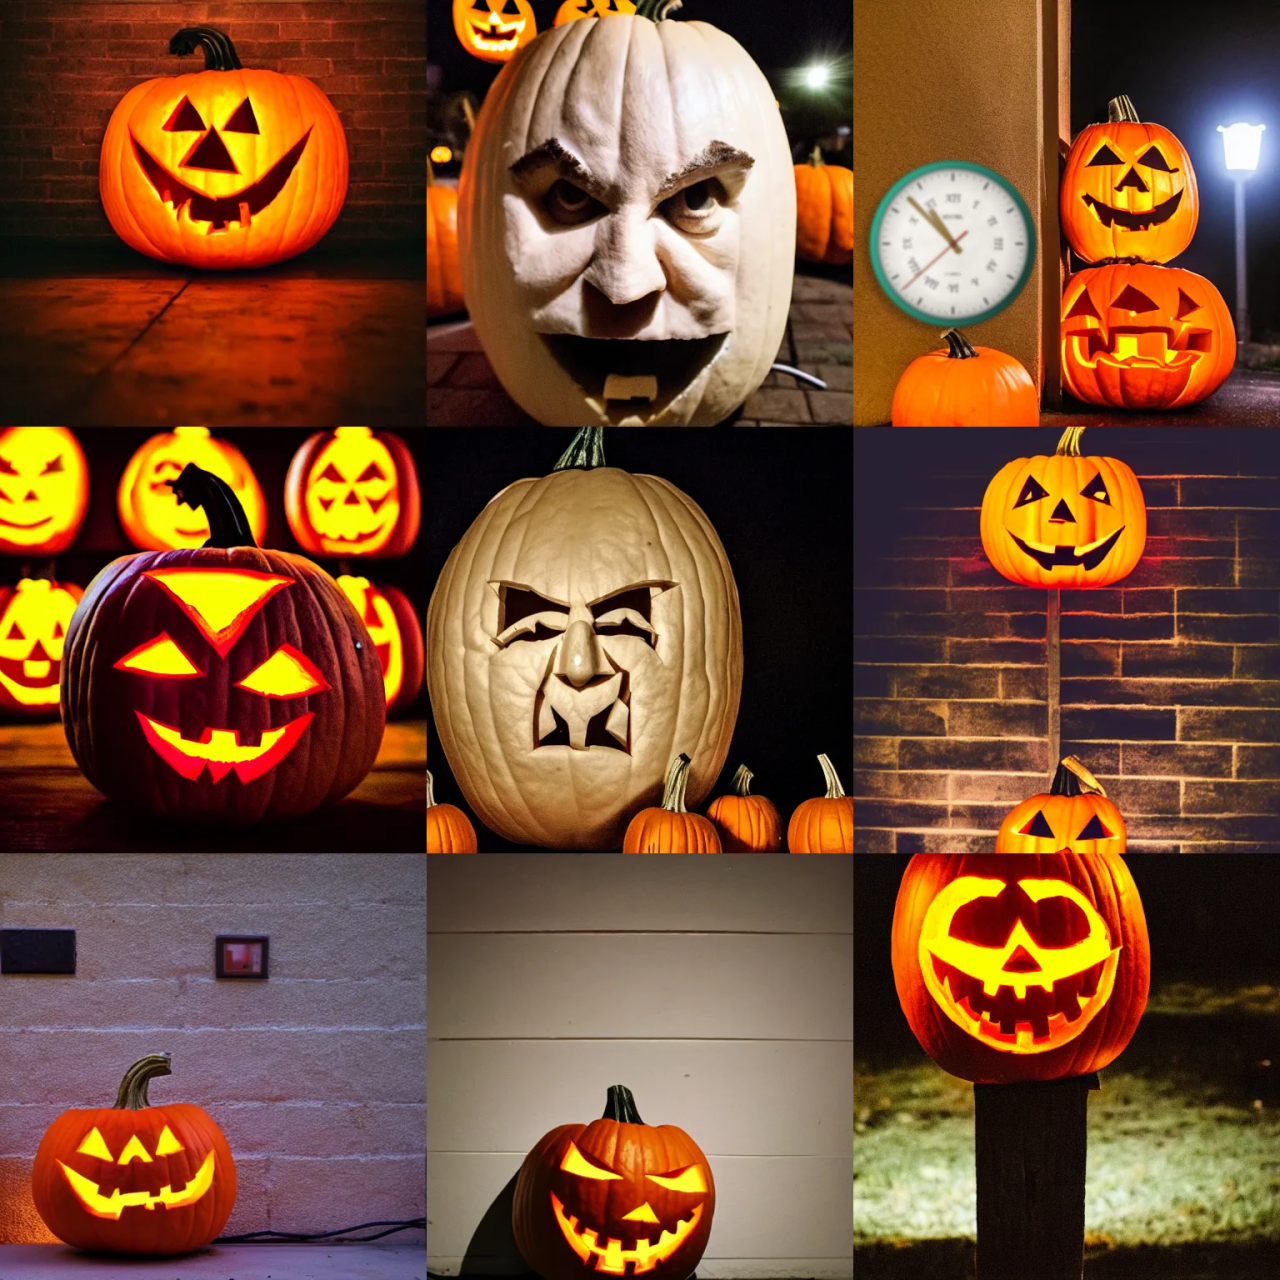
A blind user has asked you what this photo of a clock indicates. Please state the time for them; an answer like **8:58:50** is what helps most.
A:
**10:52:38**
